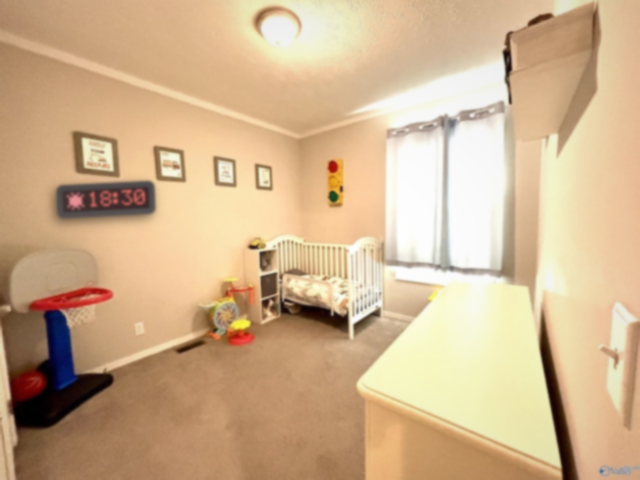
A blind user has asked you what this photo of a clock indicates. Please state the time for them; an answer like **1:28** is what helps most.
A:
**18:30**
